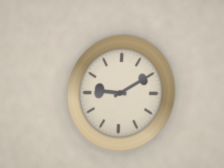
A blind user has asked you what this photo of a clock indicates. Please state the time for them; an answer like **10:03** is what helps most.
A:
**9:10**
